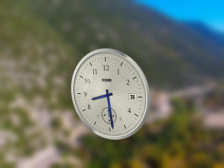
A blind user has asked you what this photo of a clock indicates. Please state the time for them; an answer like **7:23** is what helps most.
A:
**8:29**
